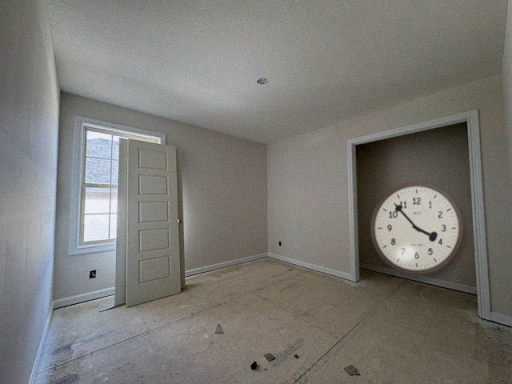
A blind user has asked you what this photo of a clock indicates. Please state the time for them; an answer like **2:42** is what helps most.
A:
**3:53**
